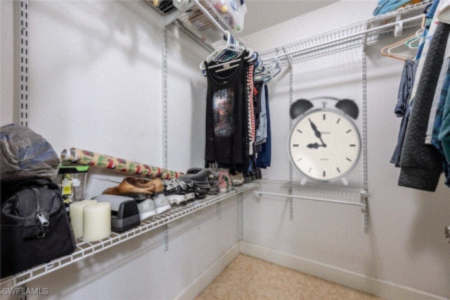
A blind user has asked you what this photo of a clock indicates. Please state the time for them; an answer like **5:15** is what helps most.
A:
**8:55**
